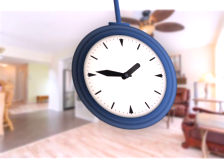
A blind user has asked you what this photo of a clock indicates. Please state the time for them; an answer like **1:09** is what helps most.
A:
**1:46**
